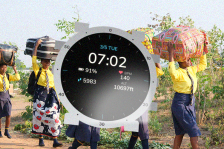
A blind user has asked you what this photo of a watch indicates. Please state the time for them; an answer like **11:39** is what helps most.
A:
**7:02**
